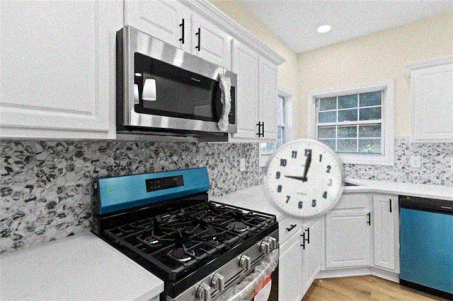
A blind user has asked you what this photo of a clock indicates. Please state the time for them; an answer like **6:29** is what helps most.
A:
**9:01**
